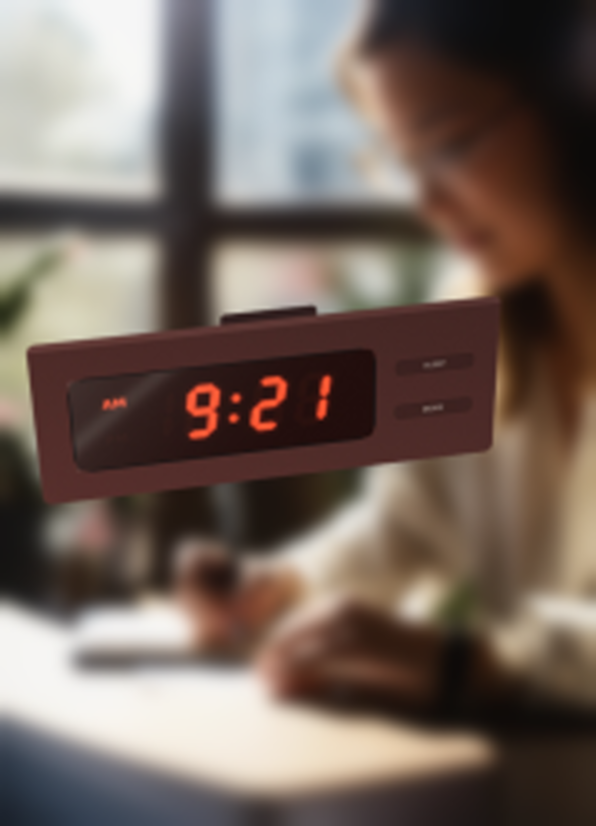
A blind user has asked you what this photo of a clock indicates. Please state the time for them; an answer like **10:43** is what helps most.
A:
**9:21**
